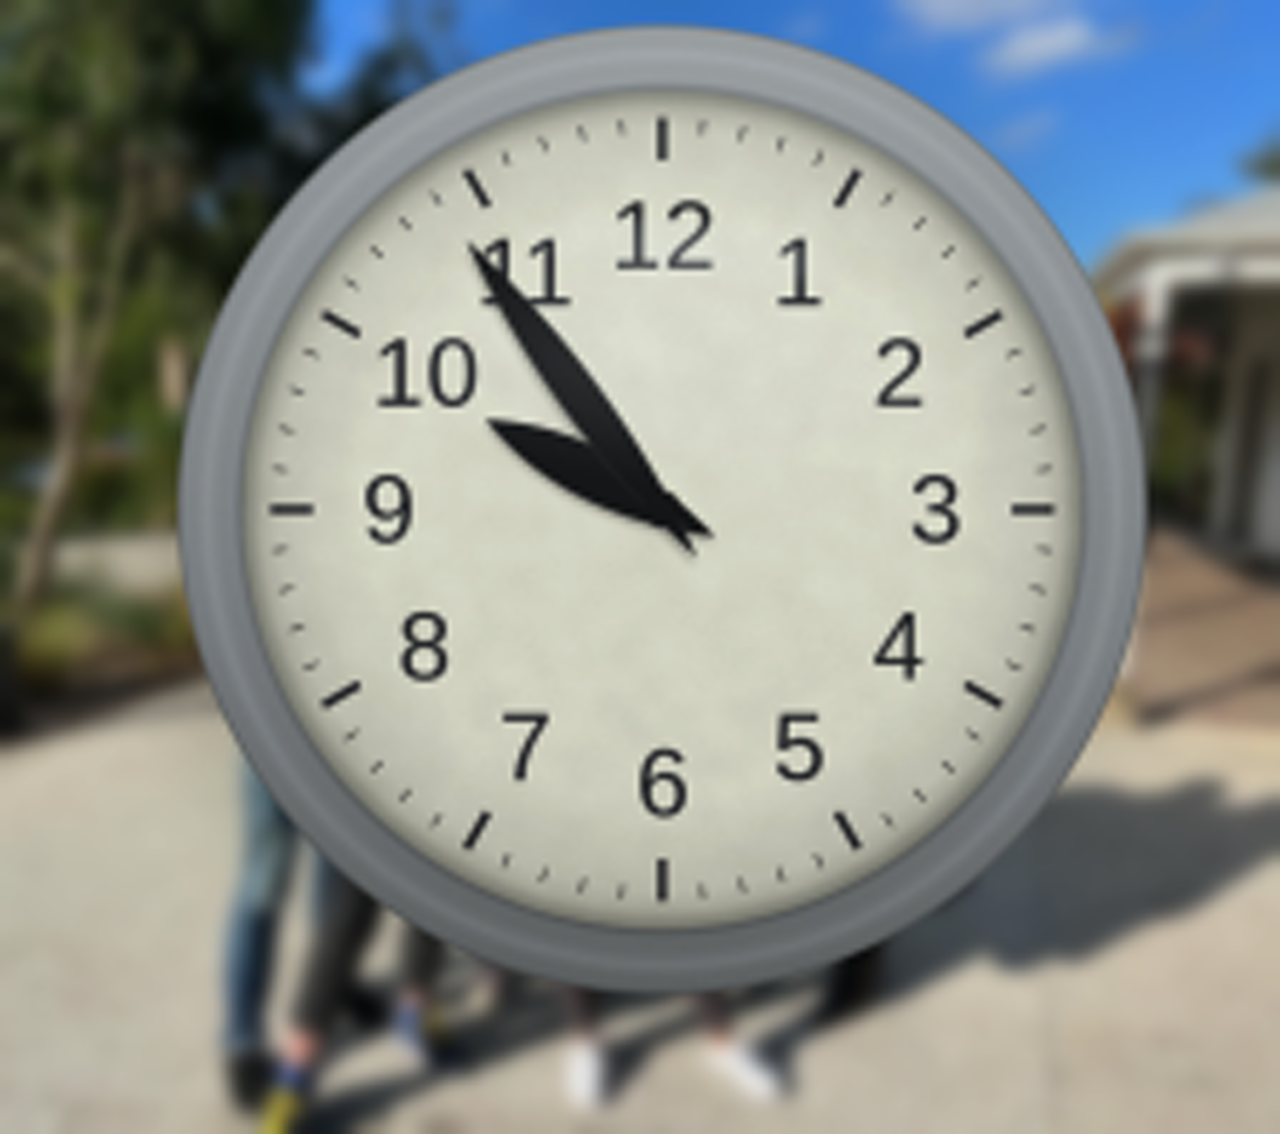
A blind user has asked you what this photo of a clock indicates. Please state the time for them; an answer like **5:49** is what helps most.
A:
**9:54**
